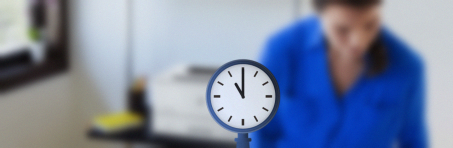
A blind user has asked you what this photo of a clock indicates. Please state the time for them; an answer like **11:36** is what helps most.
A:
**11:00**
